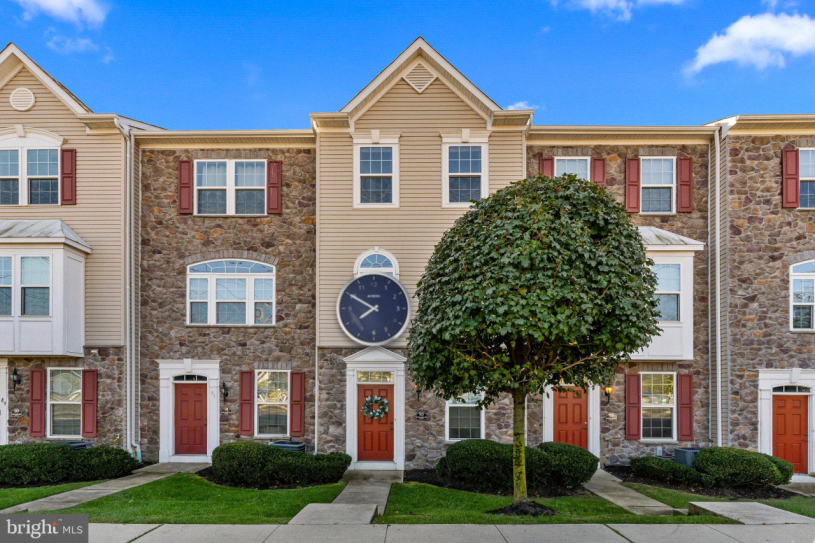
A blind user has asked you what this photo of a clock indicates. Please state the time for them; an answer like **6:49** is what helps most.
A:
**7:50**
